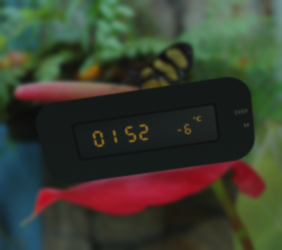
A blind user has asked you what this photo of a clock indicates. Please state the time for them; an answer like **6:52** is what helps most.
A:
**1:52**
